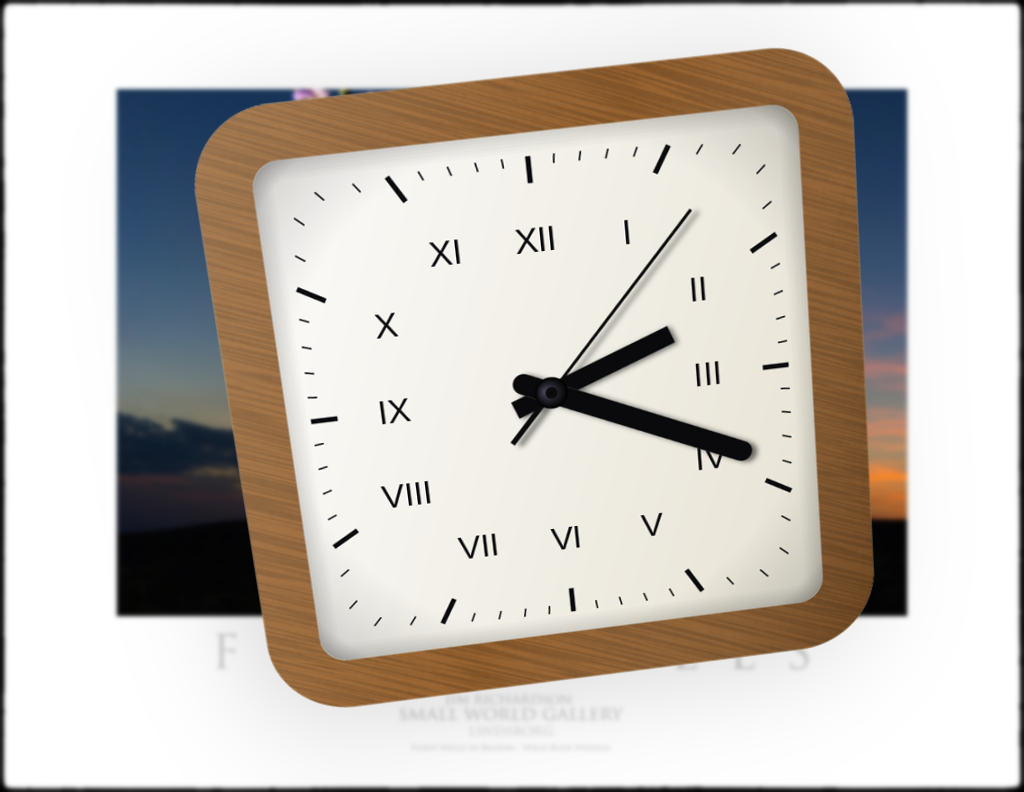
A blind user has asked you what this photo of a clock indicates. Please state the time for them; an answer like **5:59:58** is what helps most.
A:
**2:19:07**
